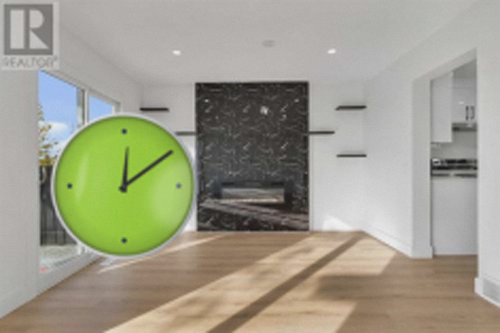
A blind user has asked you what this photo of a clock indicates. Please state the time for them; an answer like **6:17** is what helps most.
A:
**12:09**
